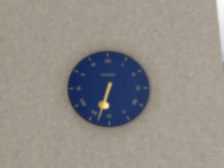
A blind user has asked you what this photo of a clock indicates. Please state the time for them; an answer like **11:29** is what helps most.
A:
**6:33**
